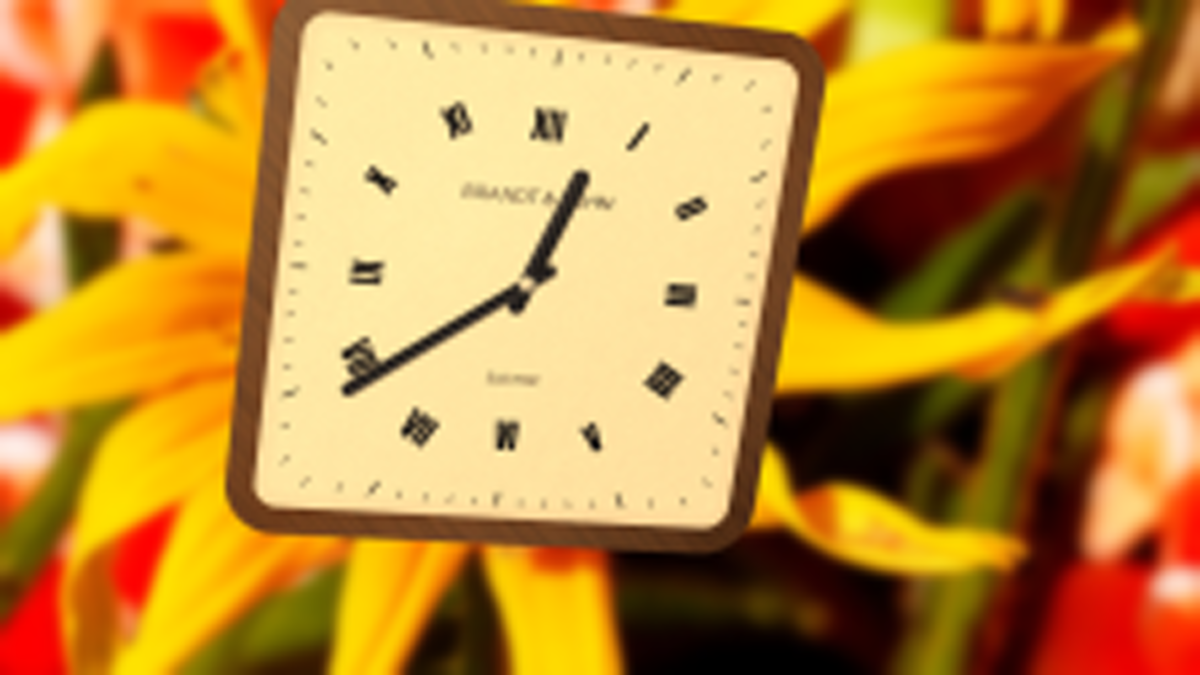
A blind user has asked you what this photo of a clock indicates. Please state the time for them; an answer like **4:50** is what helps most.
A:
**12:39**
